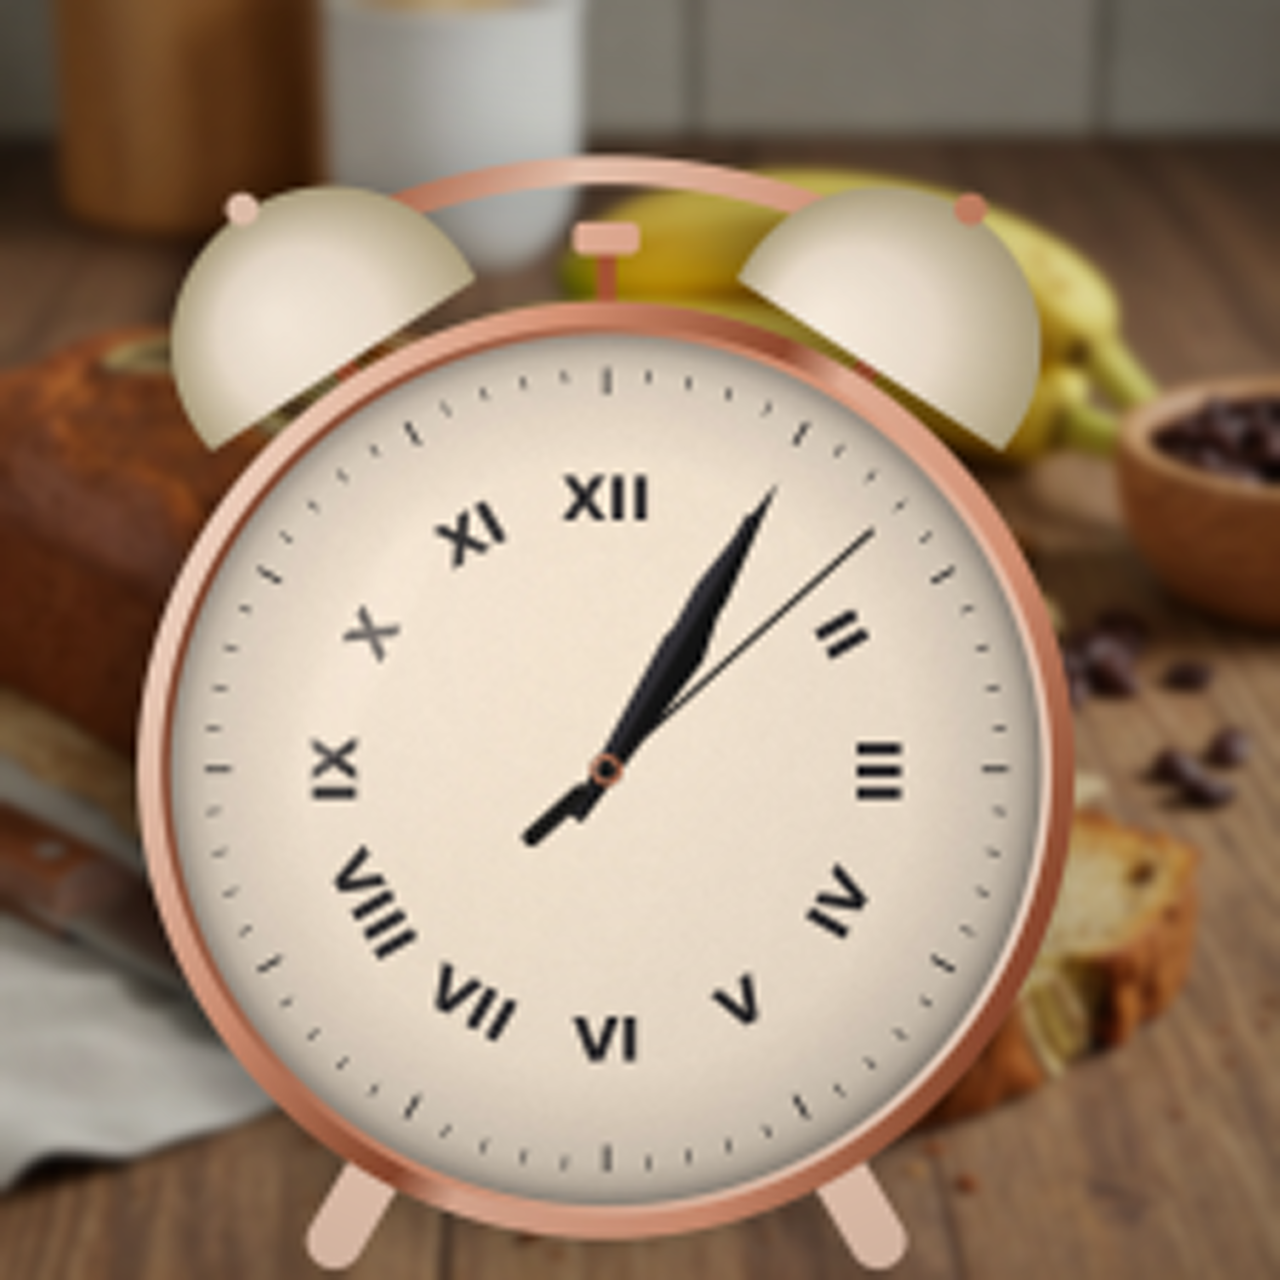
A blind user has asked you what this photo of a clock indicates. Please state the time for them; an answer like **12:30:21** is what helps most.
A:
**1:05:08**
